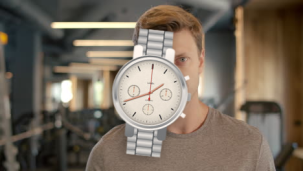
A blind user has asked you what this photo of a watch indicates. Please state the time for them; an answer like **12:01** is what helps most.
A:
**1:41**
